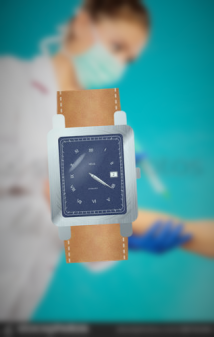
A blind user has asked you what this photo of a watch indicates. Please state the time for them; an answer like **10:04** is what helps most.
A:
**4:21**
